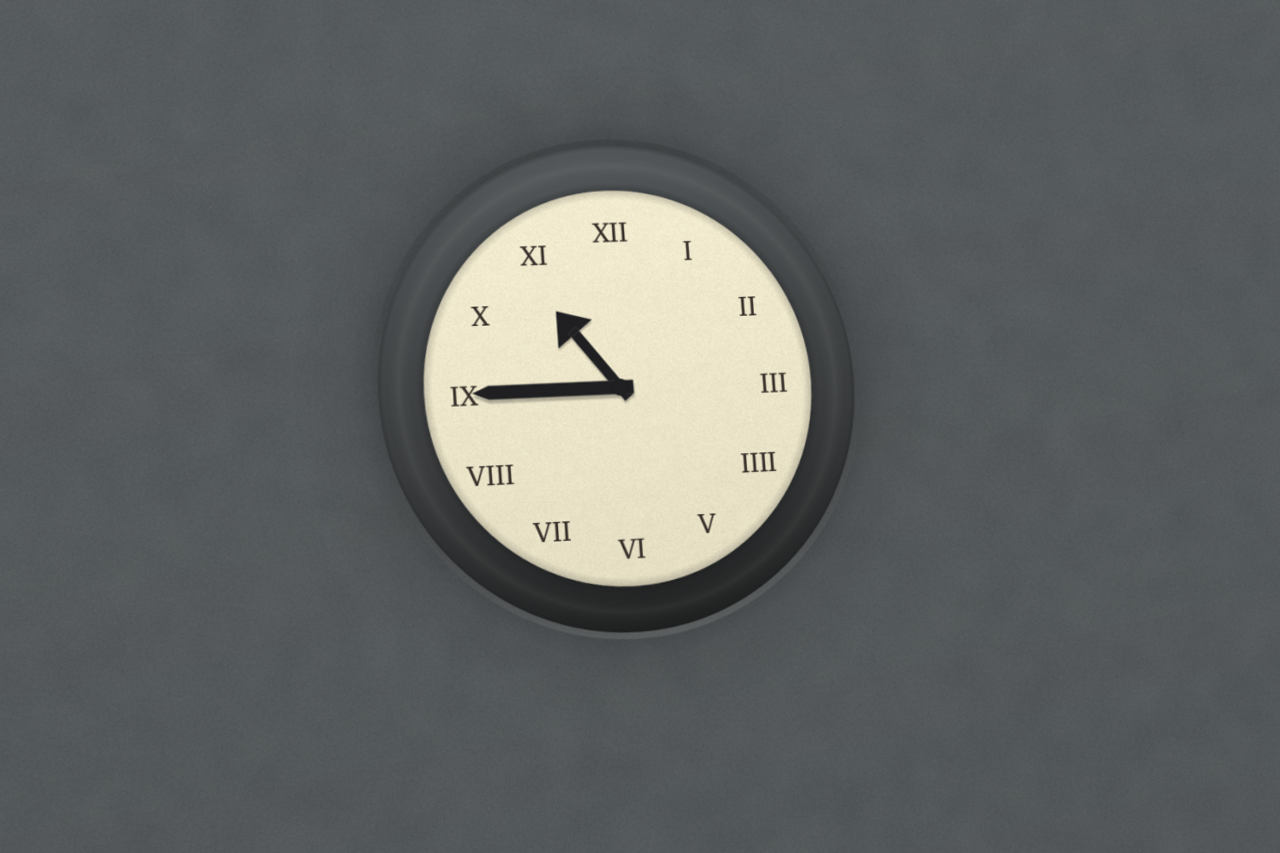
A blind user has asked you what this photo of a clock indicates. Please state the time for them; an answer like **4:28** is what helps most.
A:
**10:45**
